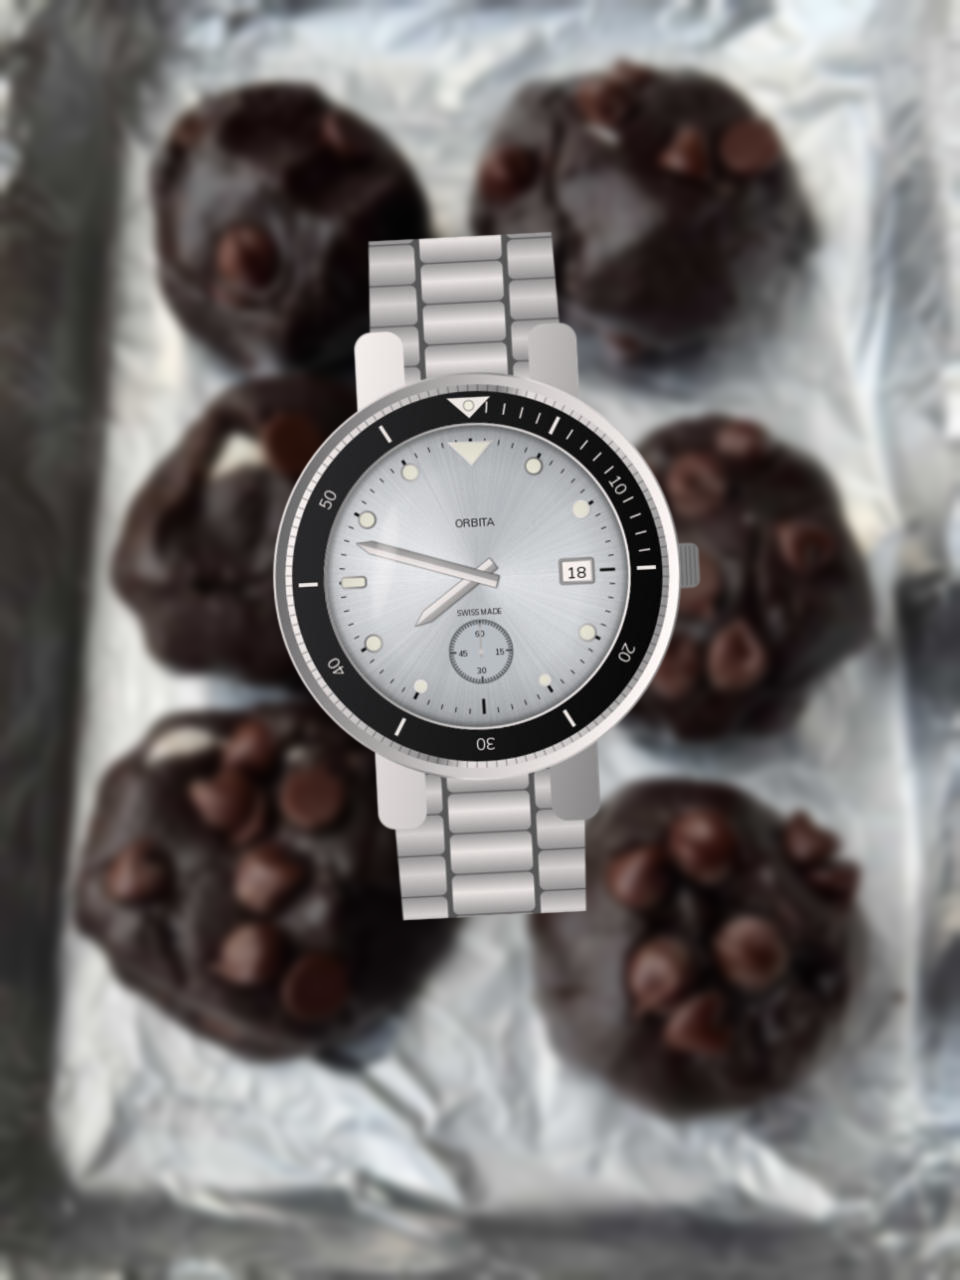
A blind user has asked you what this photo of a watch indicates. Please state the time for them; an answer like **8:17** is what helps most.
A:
**7:48**
